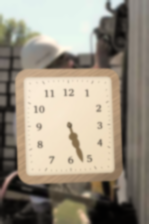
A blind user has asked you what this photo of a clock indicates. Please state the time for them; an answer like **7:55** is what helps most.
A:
**5:27**
